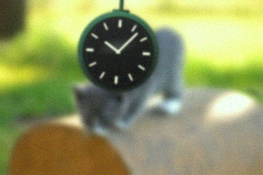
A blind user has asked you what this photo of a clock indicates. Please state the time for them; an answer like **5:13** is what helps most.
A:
**10:07**
